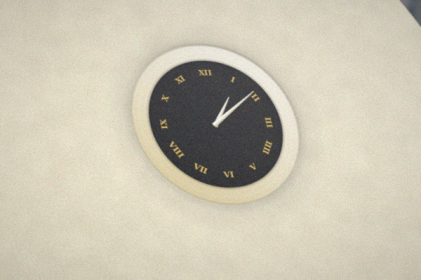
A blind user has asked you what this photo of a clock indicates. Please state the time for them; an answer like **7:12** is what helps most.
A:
**1:09**
